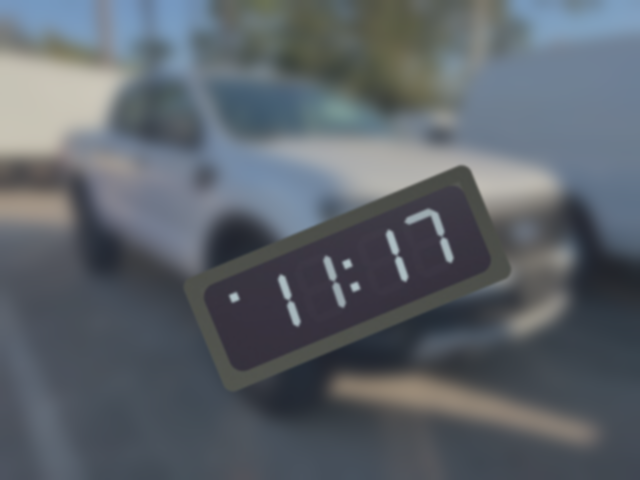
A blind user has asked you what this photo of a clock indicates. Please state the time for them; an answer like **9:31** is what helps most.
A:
**11:17**
